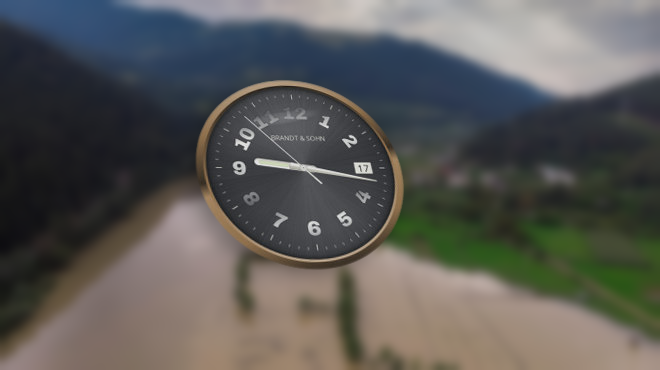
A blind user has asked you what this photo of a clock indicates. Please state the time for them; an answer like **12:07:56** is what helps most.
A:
**9:16:53**
